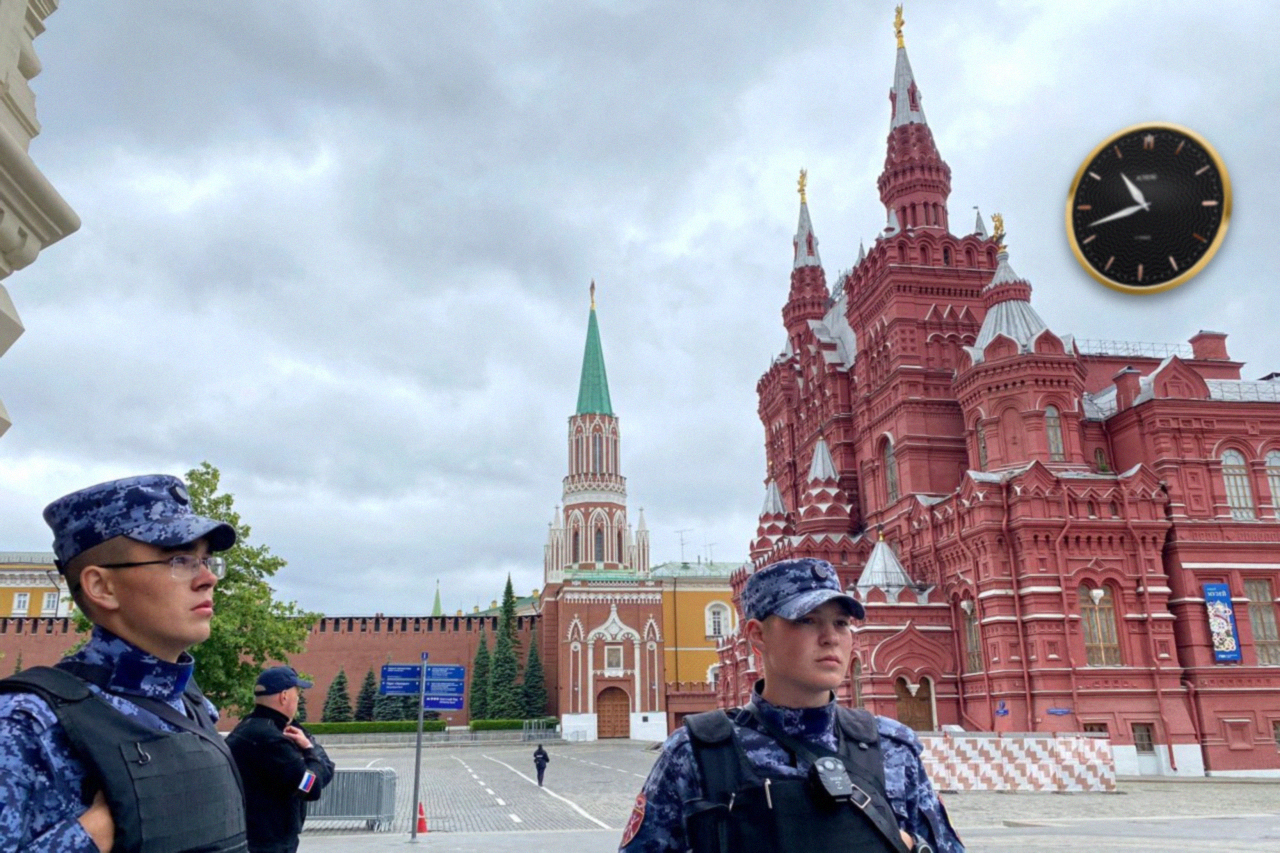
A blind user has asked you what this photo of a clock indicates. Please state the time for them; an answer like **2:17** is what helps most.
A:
**10:42**
